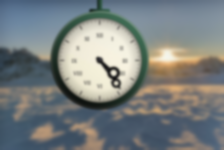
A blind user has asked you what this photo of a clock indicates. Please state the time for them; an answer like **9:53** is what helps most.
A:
**4:24**
